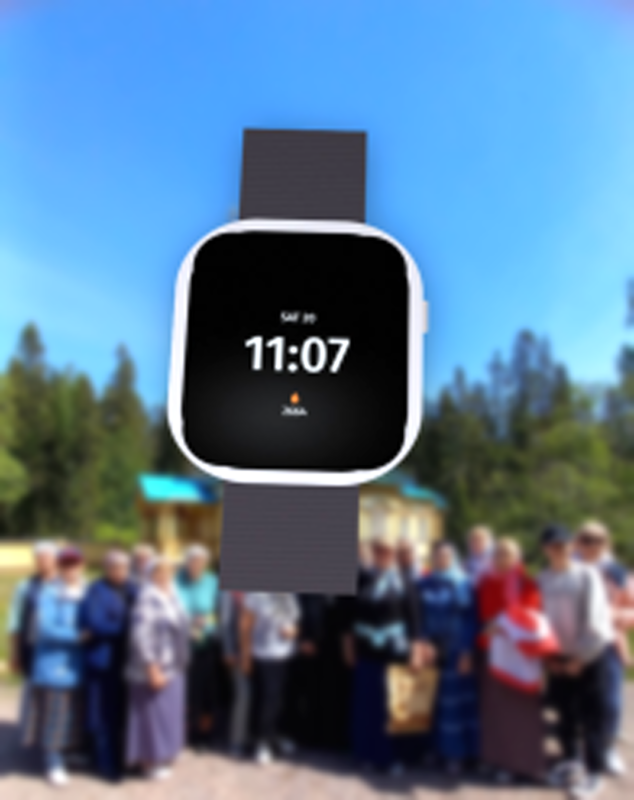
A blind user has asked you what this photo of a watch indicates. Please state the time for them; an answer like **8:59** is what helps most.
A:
**11:07**
